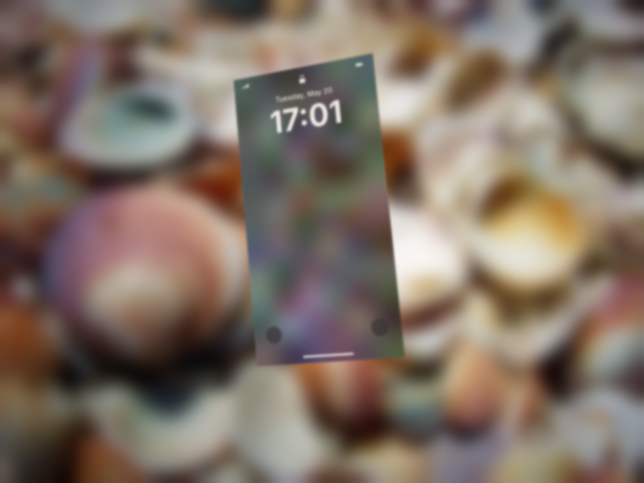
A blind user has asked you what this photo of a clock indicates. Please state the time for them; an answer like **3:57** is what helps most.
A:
**17:01**
